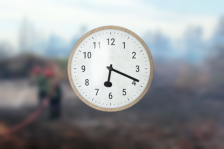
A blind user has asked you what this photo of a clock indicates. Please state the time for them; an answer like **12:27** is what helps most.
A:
**6:19**
